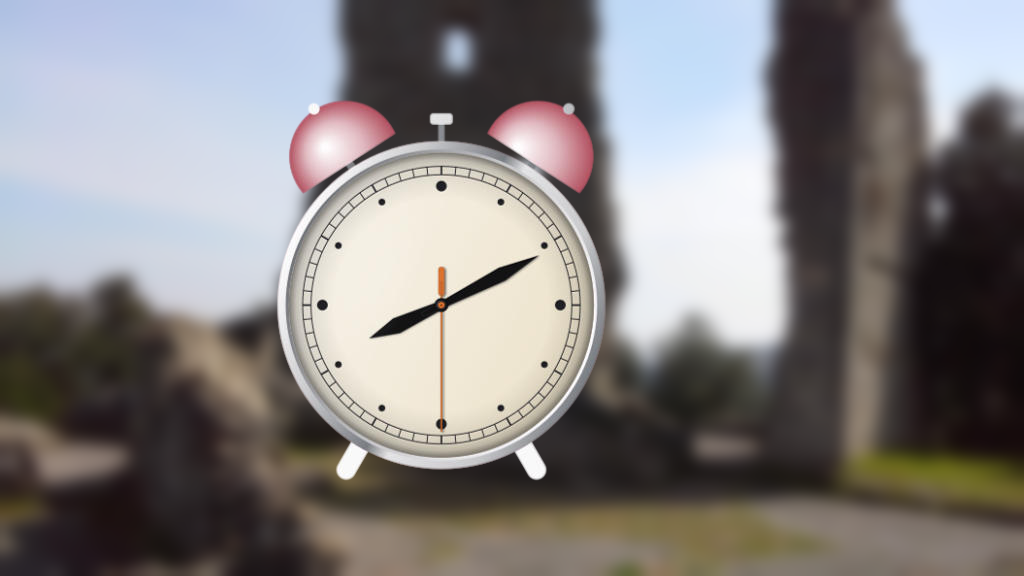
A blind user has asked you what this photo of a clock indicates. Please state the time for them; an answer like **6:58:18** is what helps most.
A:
**8:10:30**
